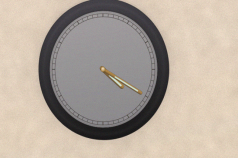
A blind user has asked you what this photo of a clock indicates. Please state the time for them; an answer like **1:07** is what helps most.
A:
**4:20**
